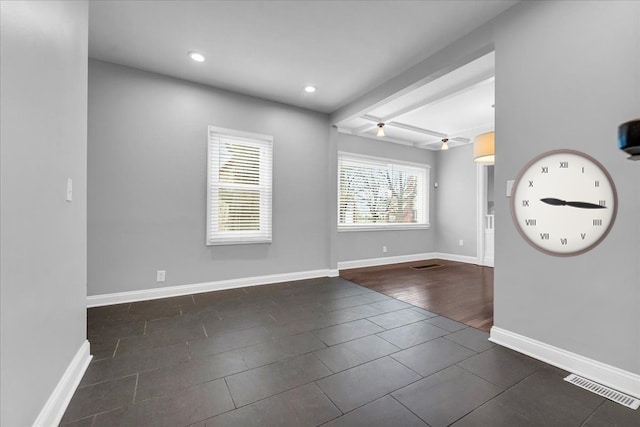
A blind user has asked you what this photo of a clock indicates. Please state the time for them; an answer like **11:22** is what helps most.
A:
**9:16**
